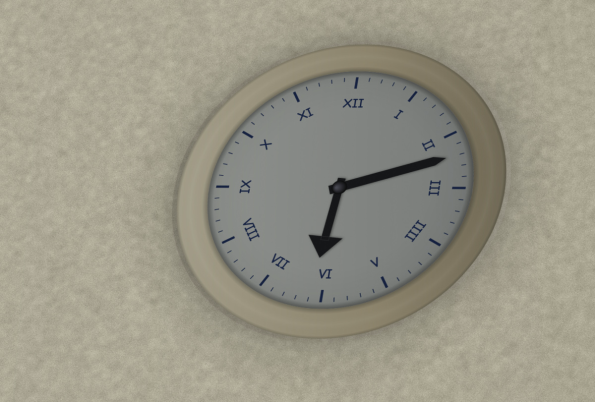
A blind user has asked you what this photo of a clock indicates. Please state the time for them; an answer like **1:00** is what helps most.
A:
**6:12**
